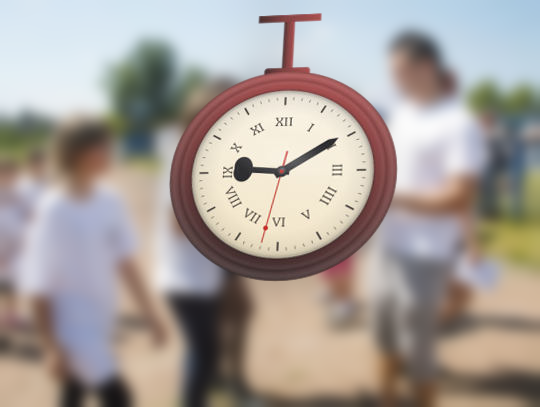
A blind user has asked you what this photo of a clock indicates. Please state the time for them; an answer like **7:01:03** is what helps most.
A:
**9:09:32**
